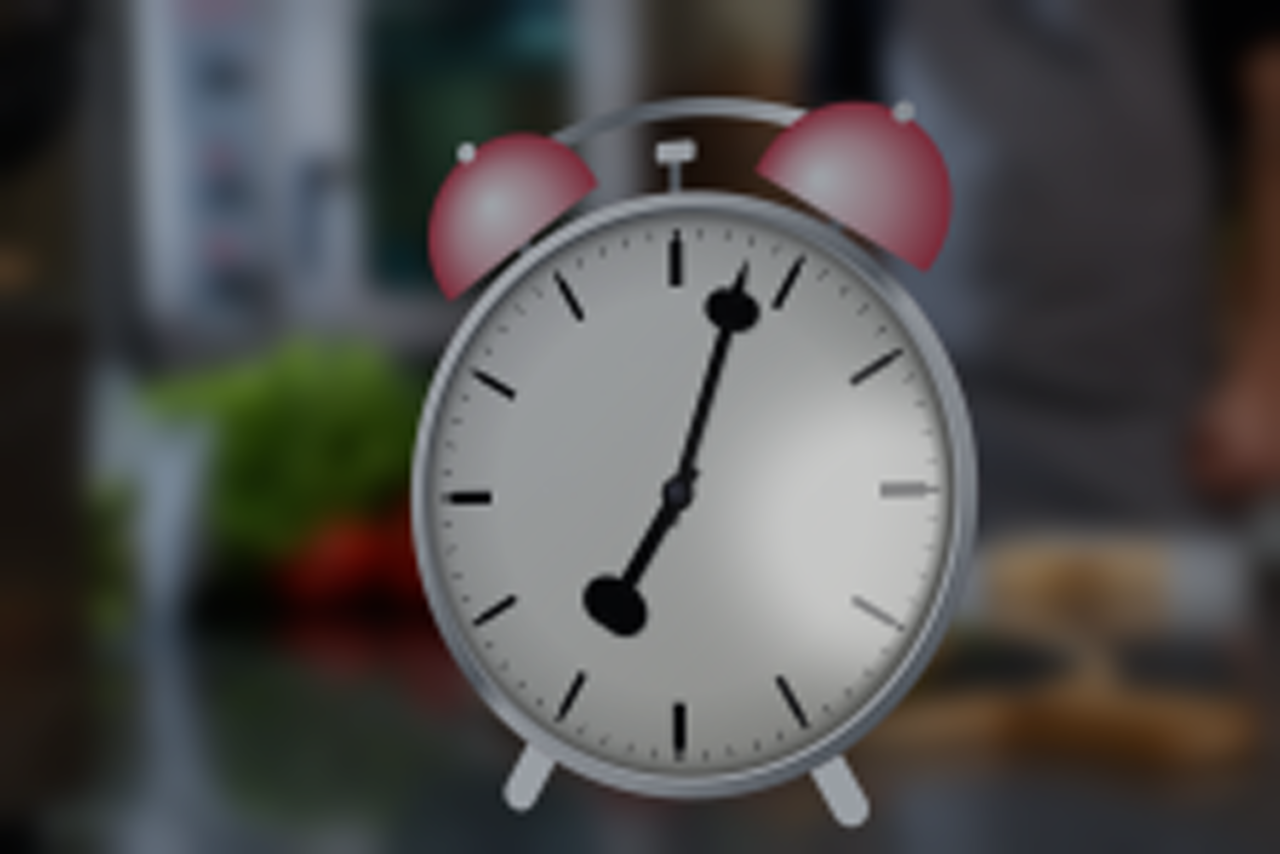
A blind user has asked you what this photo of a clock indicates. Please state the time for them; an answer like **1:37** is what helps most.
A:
**7:03**
